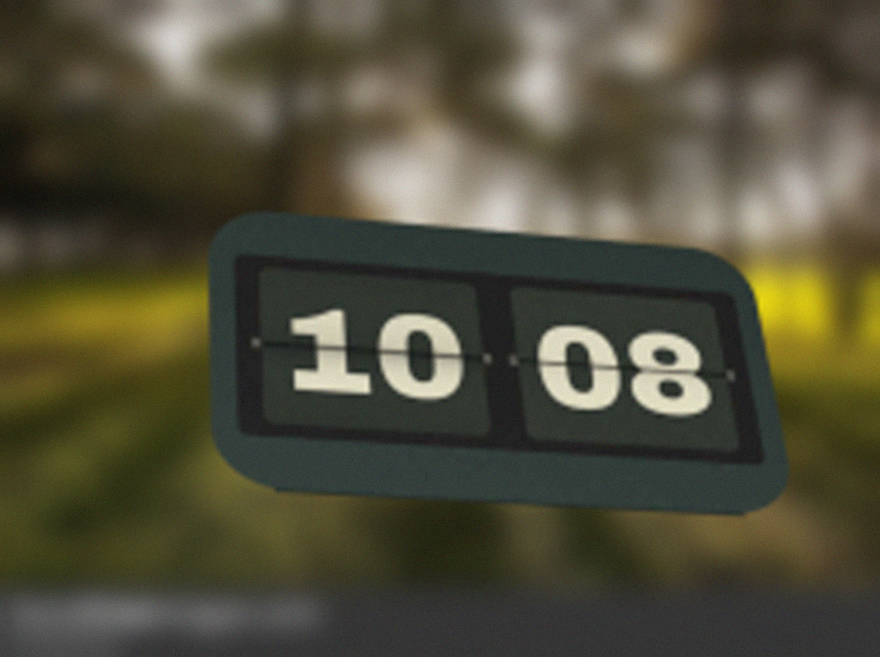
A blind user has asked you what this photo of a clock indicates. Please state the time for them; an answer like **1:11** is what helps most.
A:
**10:08**
